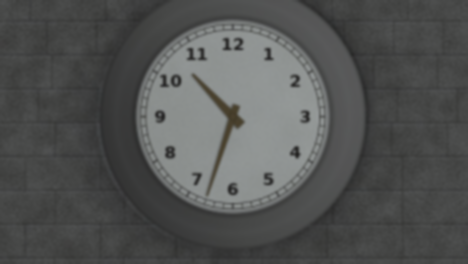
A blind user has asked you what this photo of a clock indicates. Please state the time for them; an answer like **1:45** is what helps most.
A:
**10:33**
